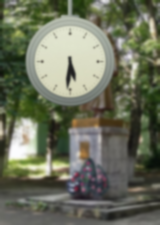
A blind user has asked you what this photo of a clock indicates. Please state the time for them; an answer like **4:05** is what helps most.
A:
**5:31**
